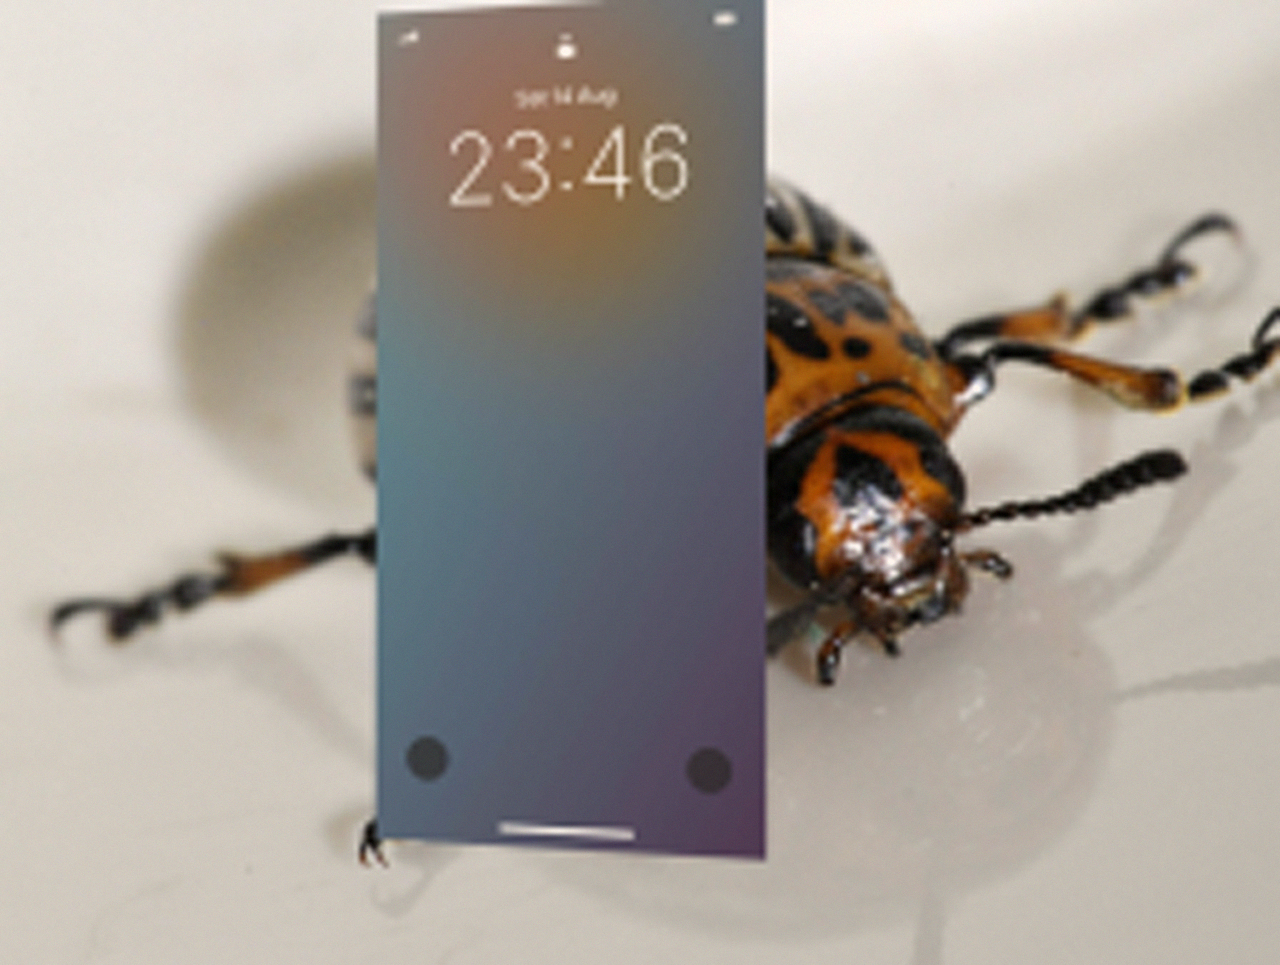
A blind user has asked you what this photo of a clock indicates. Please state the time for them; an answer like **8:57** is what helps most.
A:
**23:46**
